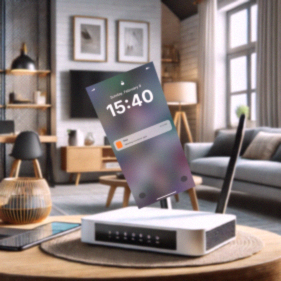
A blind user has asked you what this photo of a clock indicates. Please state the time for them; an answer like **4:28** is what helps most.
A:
**15:40**
